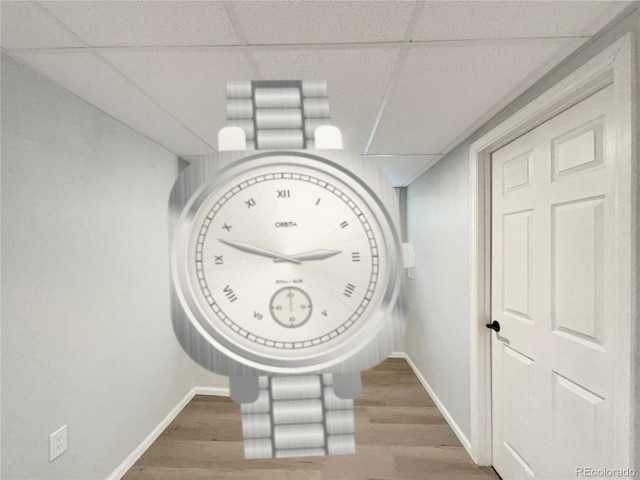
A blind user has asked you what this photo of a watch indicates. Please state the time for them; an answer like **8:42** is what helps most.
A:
**2:48**
